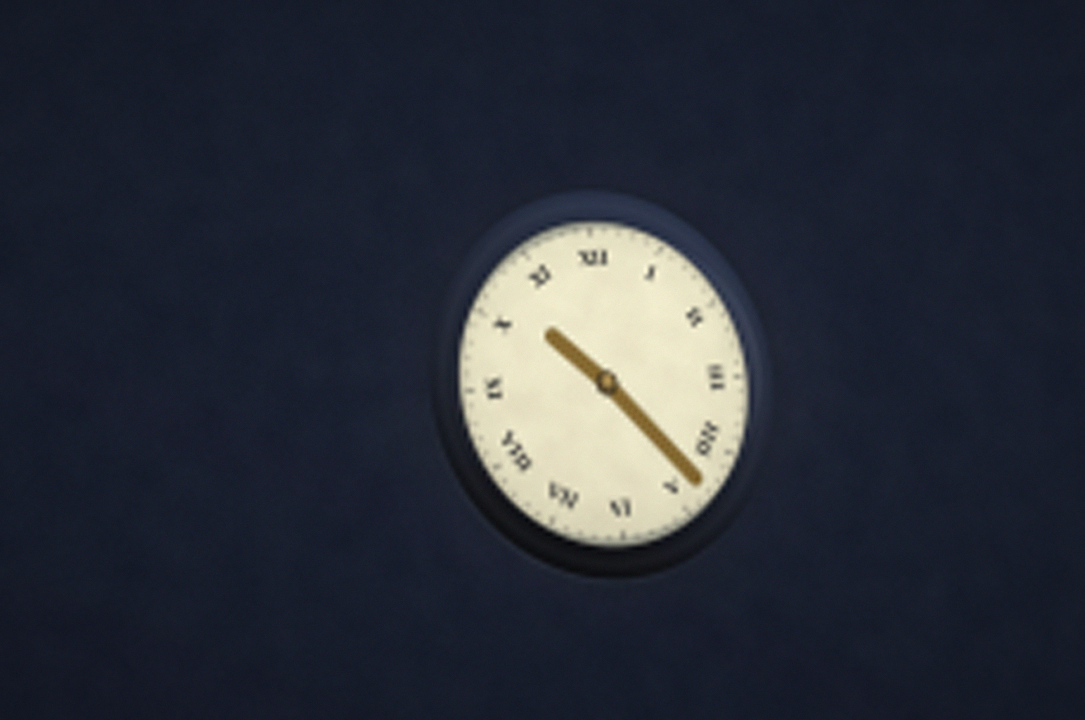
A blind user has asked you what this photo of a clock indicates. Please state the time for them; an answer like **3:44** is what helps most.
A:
**10:23**
